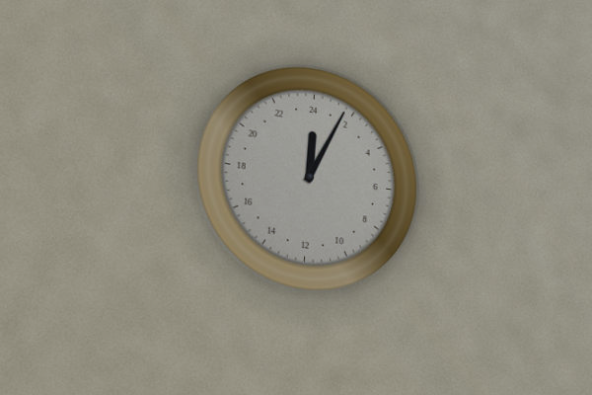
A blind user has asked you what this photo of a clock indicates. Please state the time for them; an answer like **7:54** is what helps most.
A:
**0:04**
